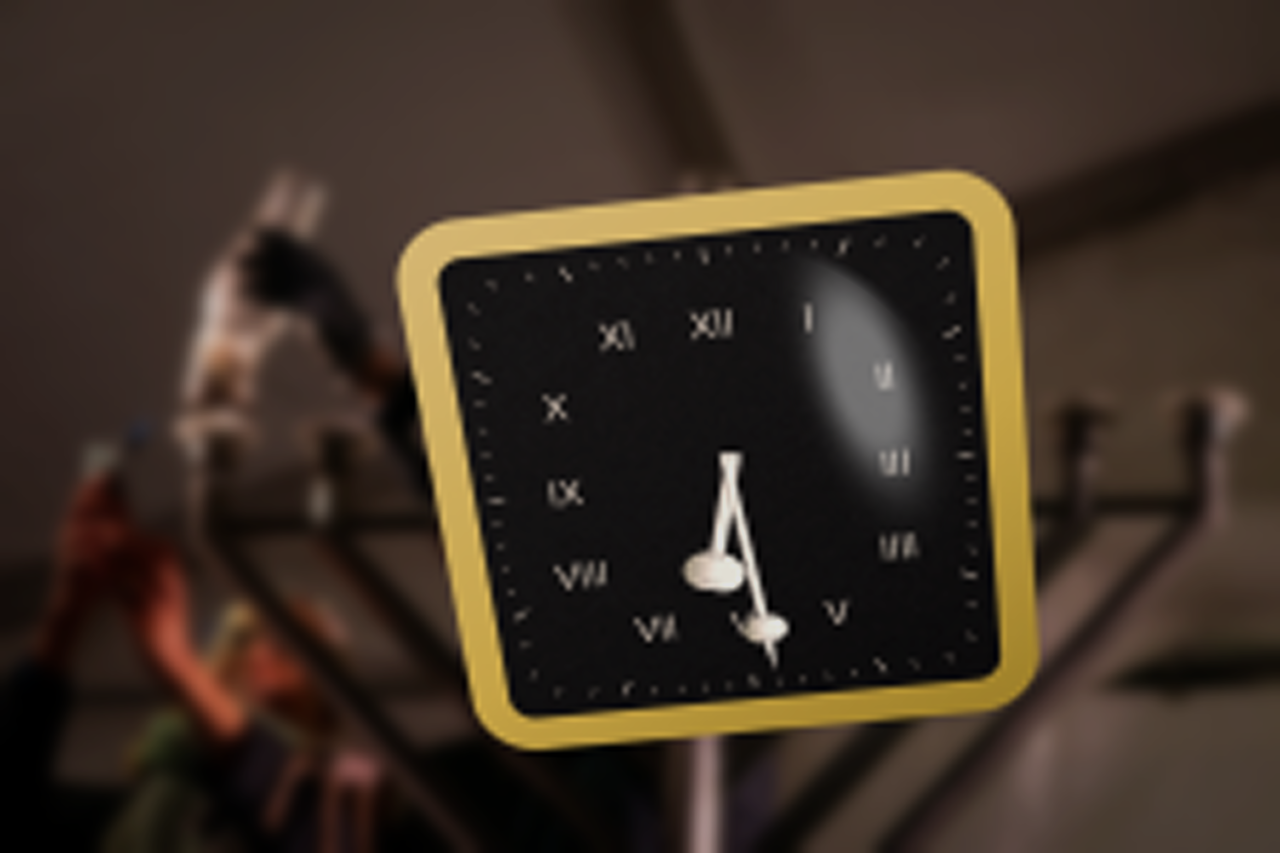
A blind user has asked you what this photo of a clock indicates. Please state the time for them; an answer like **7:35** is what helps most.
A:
**6:29**
